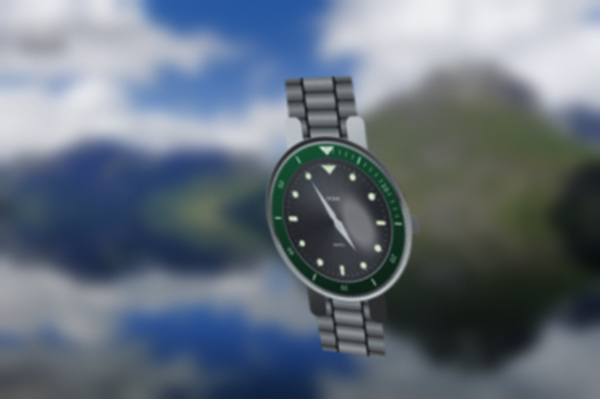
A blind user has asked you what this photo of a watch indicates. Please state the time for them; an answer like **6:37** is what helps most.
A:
**4:55**
